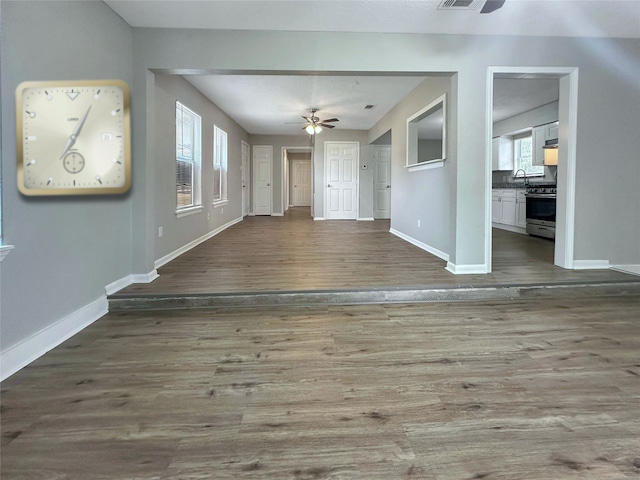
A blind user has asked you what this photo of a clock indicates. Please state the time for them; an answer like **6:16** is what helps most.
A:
**7:05**
